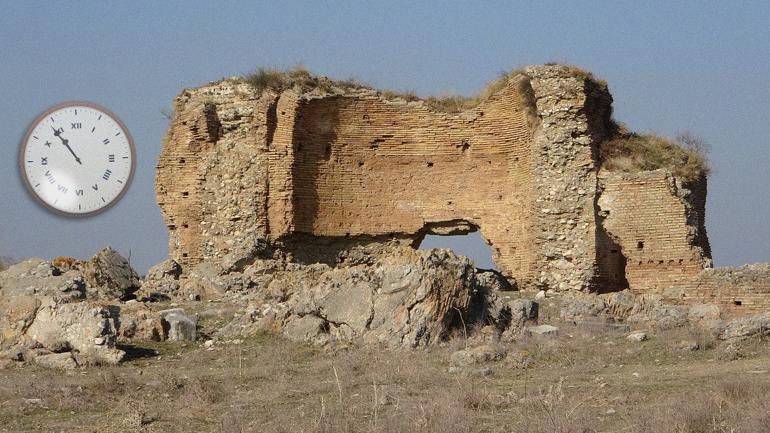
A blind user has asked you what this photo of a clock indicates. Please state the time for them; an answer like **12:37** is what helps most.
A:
**10:54**
